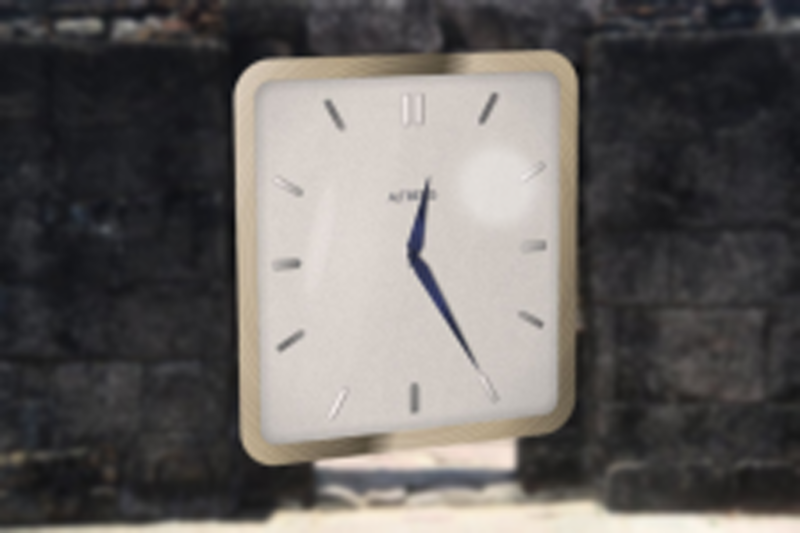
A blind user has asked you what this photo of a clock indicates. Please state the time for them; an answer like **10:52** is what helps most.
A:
**12:25**
